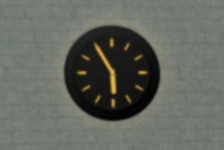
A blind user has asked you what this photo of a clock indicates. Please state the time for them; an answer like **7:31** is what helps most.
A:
**5:55**
